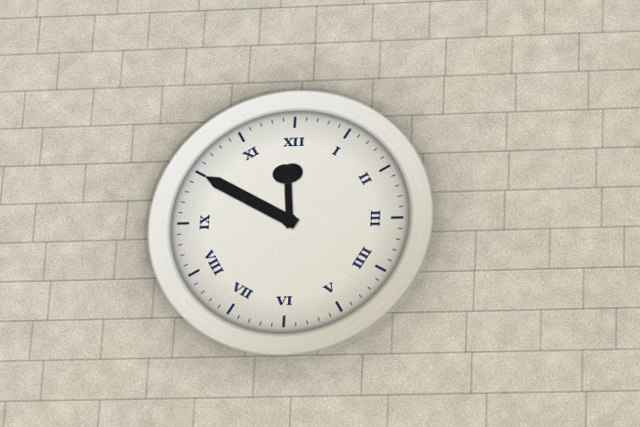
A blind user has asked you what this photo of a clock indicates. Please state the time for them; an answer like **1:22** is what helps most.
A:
**11:50**
